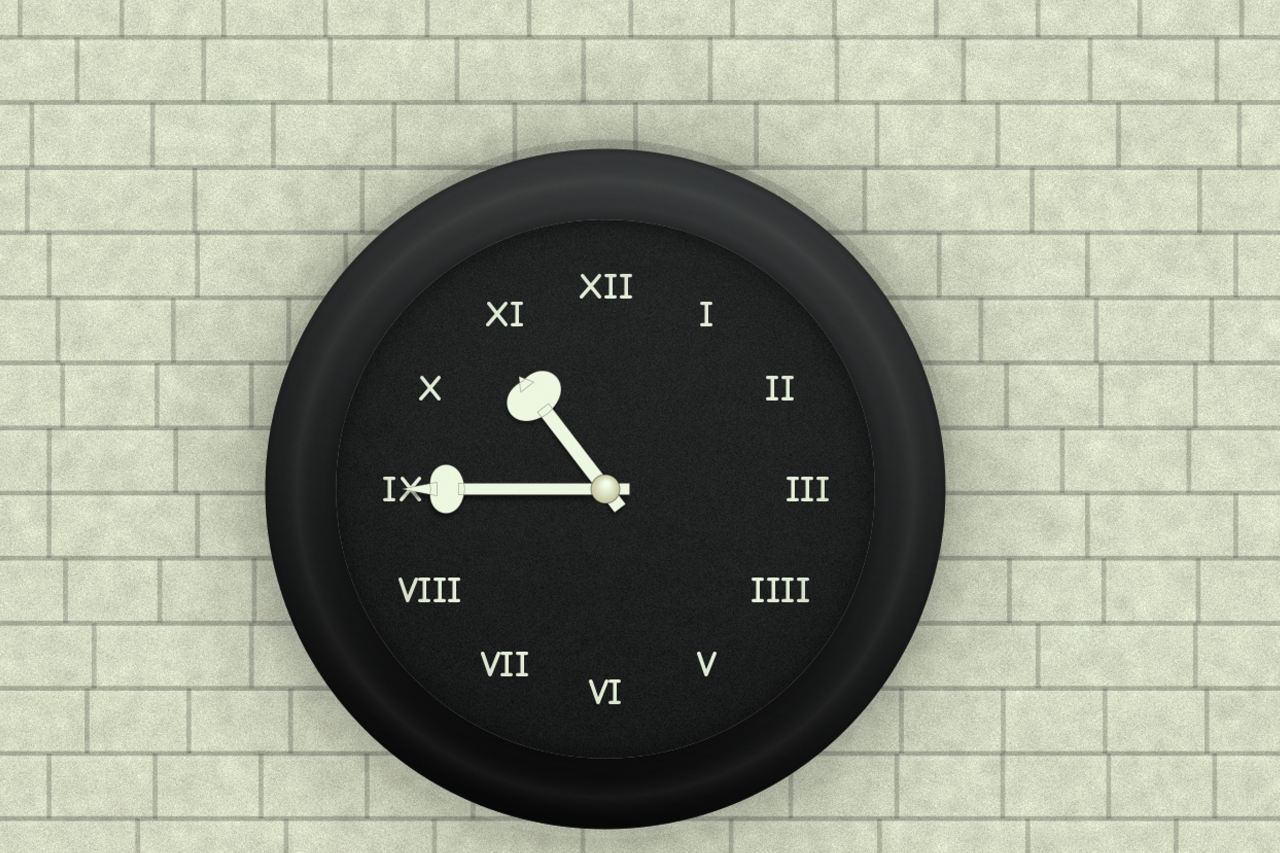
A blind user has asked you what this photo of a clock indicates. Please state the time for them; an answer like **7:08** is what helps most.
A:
**10:45**
